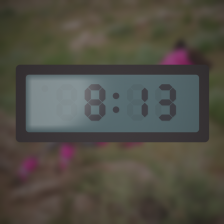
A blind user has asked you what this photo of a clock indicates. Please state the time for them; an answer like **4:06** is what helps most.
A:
**8:13**
